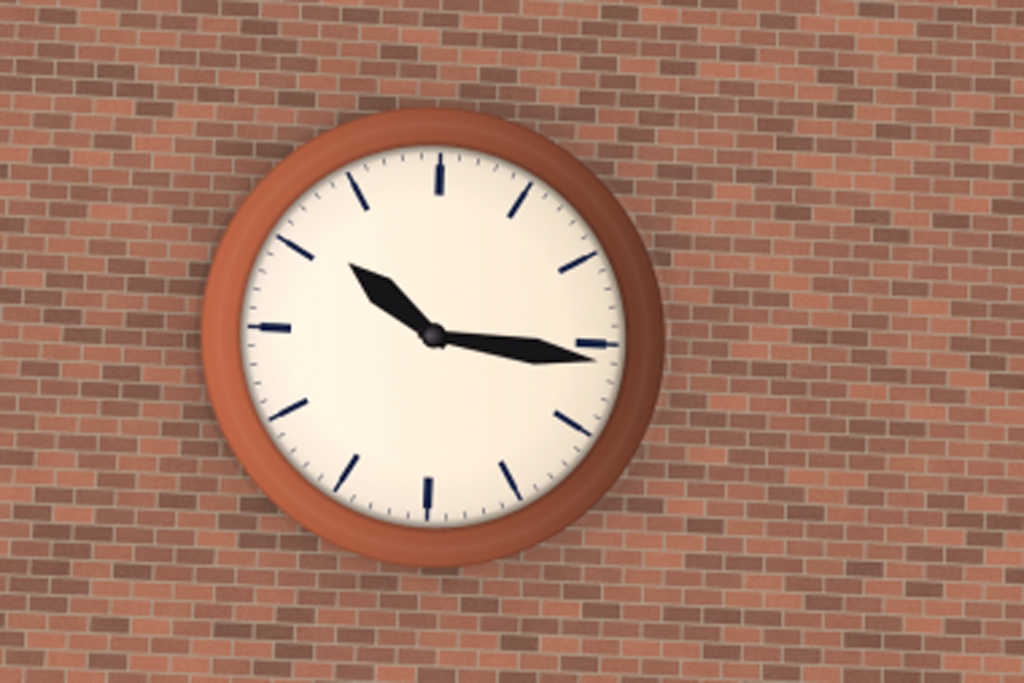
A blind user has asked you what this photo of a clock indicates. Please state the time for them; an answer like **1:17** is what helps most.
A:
**10:16**
